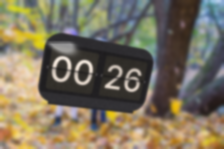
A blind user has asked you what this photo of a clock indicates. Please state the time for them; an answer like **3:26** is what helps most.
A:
**0:26**
